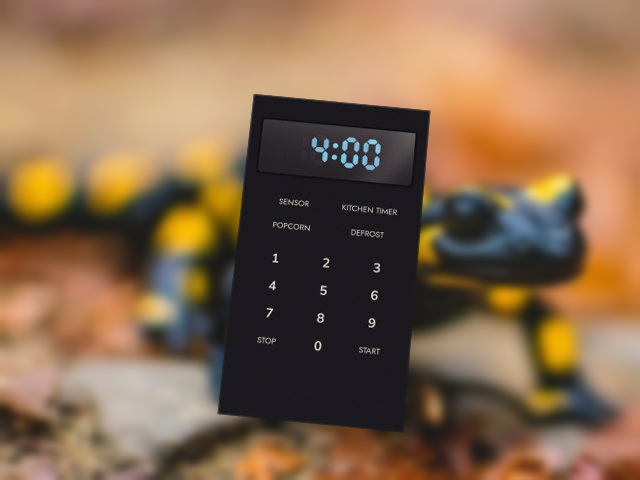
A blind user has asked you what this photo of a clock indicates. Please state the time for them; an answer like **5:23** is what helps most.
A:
**4:00**
